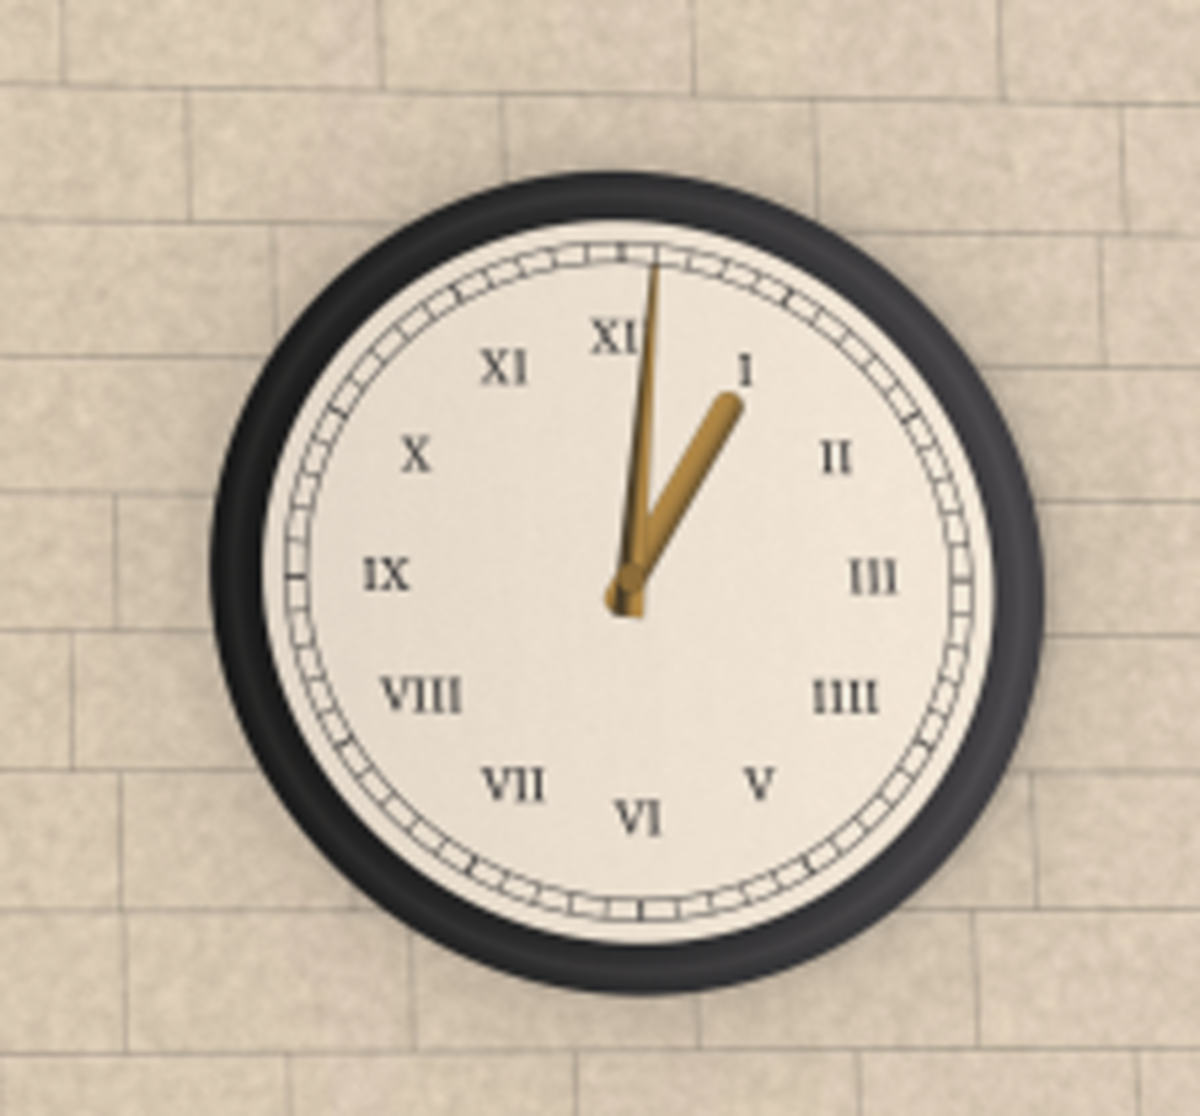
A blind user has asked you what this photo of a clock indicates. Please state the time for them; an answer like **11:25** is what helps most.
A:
**1:01**
